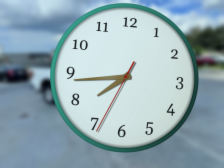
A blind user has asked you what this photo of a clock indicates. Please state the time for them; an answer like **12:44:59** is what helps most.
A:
**7:43:34**
